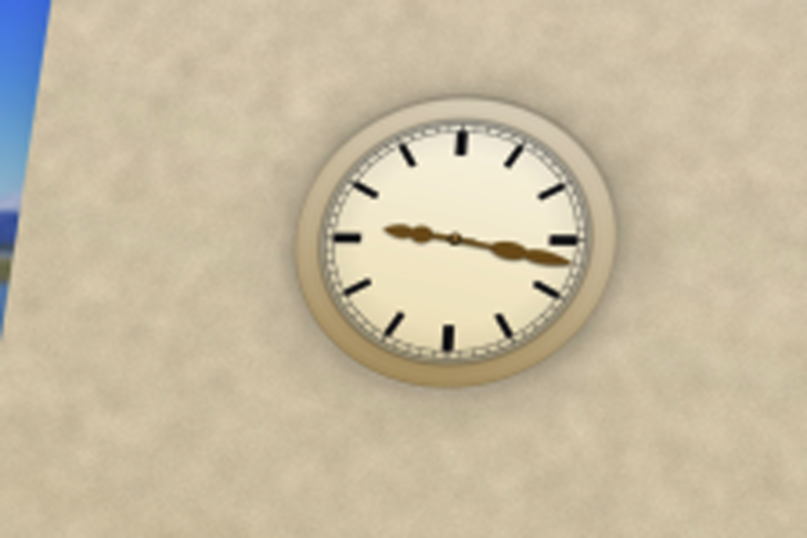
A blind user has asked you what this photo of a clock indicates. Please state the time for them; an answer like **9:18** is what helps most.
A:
**9:17**
